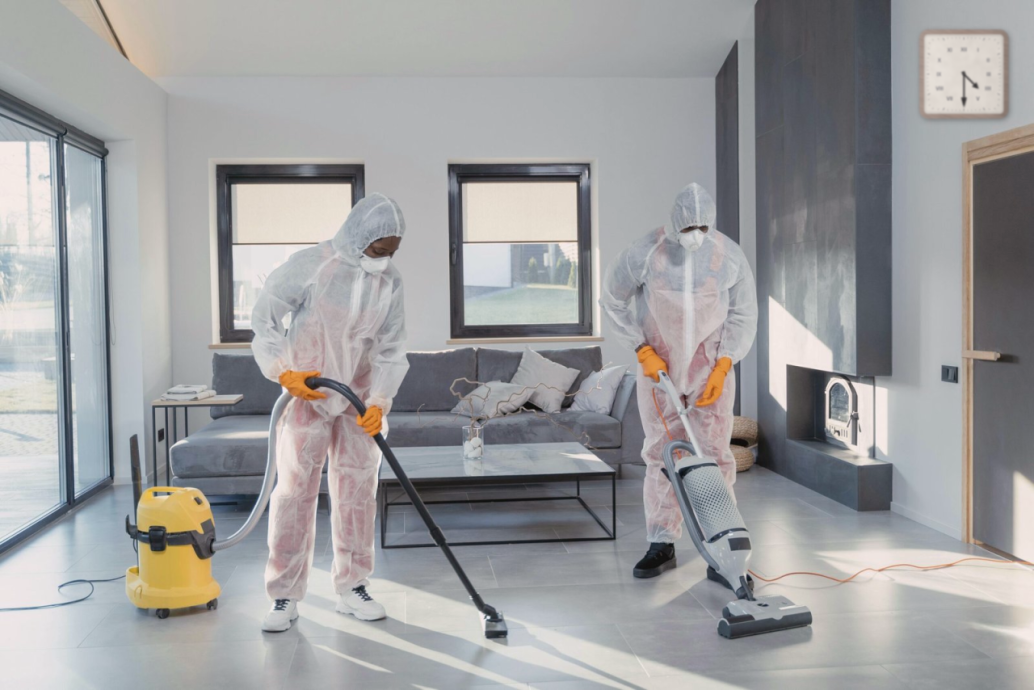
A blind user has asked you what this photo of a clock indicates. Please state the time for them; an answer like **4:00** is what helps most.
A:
**4:30**
